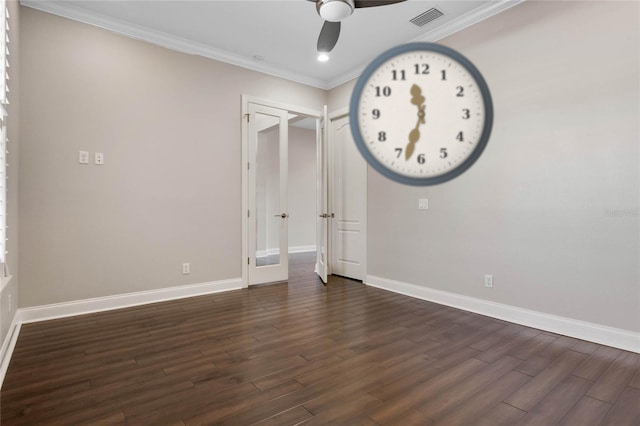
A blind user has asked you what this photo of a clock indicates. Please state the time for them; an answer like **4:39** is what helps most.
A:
**11:33**
